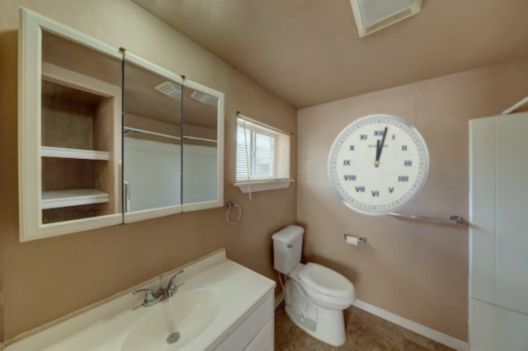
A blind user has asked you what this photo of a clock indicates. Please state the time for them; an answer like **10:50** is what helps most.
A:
**12:02**
